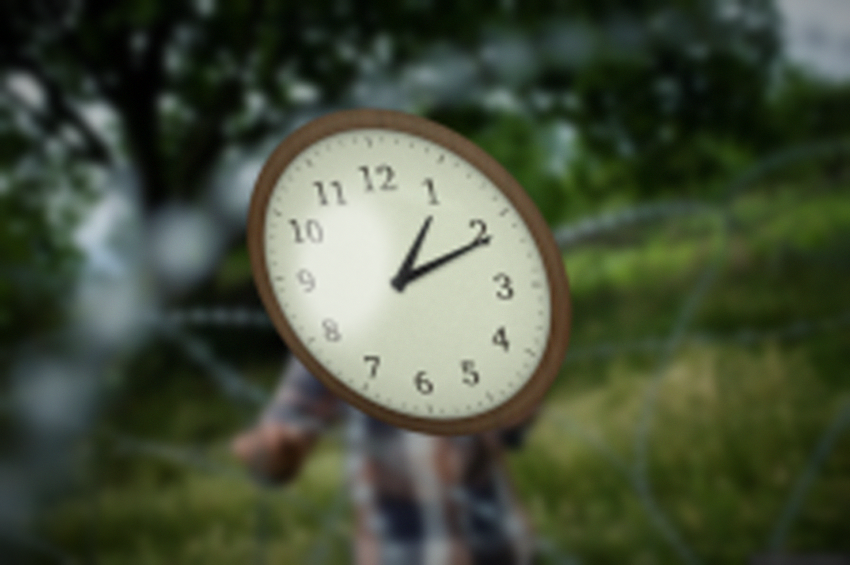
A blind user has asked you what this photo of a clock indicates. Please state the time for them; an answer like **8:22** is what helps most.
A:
**1:11**
